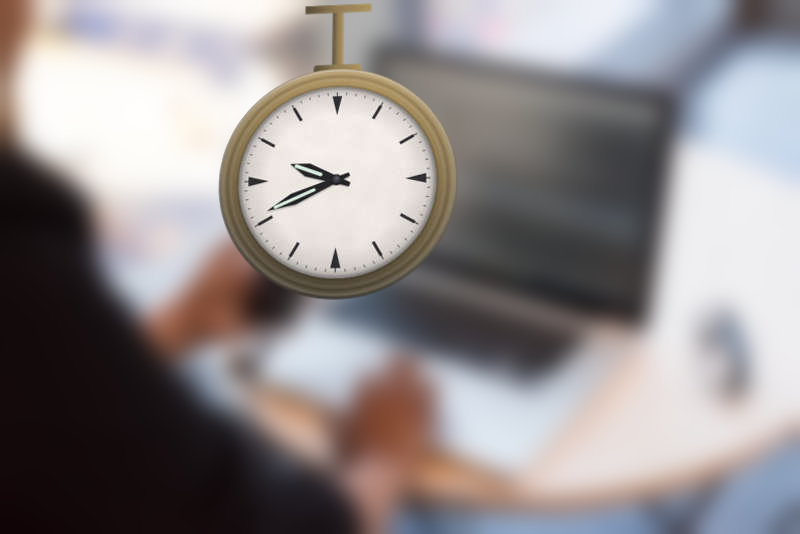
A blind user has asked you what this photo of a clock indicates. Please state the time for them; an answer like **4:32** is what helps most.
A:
**9:41**
